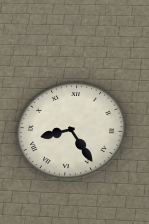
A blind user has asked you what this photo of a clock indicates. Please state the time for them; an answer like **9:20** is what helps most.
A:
**8:24**
